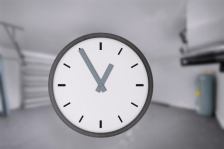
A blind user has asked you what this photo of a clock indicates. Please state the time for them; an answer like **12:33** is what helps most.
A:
**12:55**
